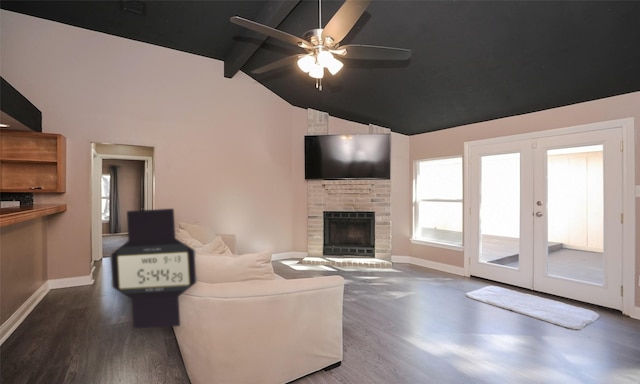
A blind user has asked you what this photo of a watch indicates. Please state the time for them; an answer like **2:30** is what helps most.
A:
**5:44**
